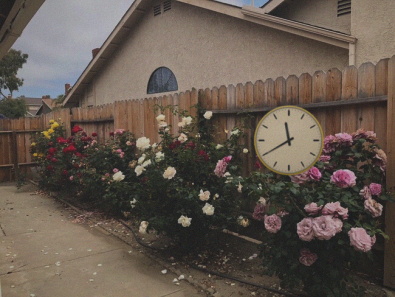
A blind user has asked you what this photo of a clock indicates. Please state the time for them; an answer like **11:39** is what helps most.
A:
**11:40**
